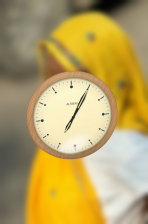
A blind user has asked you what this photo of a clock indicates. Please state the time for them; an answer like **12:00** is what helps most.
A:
**7:05**
